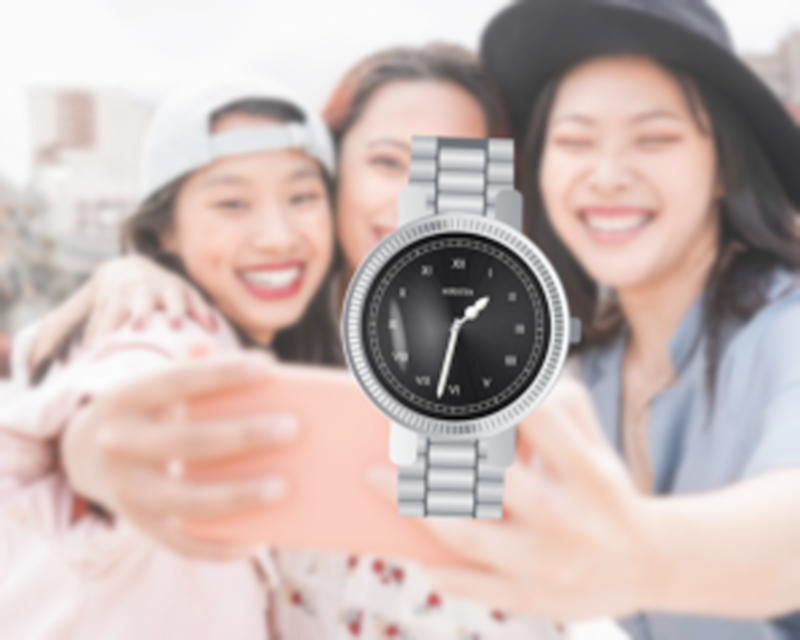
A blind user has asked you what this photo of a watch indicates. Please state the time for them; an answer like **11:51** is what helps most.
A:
**1:32**
